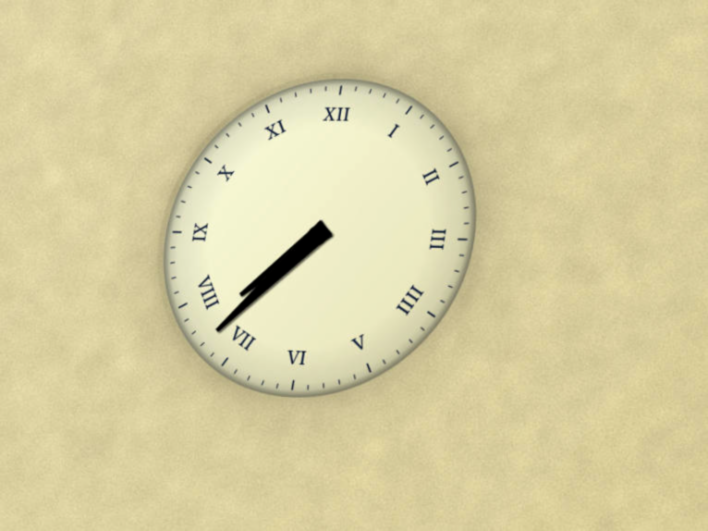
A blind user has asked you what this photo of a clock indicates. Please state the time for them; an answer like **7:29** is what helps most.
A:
**7:37**
